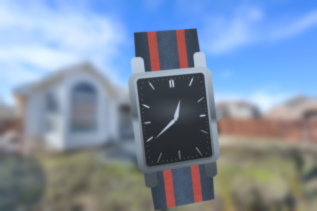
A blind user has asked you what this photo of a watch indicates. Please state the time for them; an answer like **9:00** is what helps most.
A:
**12:39**
